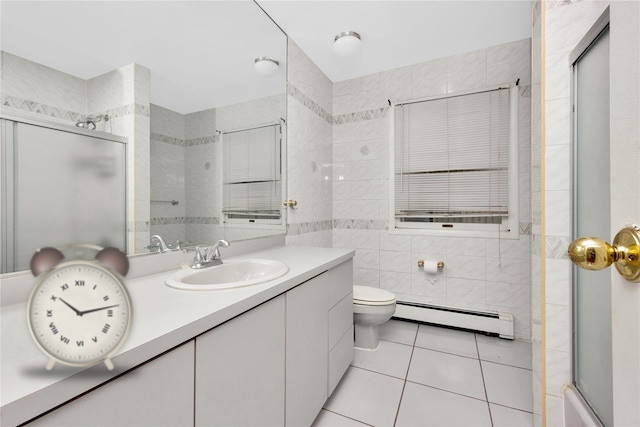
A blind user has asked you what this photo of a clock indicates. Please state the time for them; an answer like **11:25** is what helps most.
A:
**10:13**
